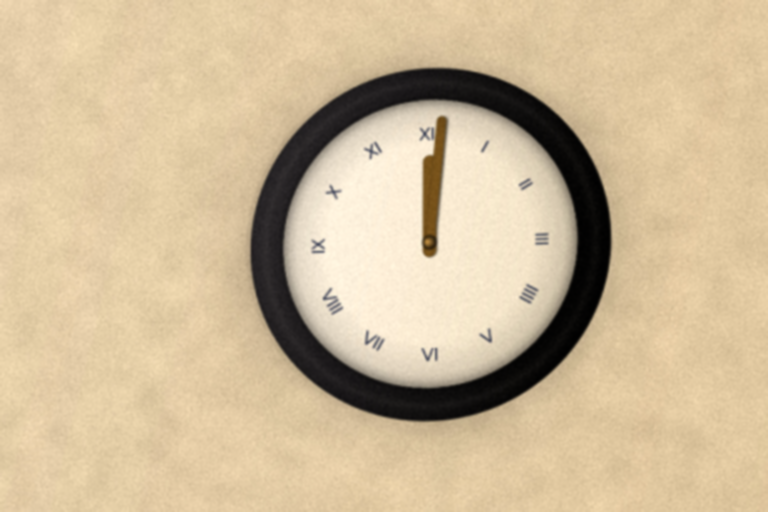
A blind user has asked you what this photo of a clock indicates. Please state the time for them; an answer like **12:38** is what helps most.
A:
**12:01**
